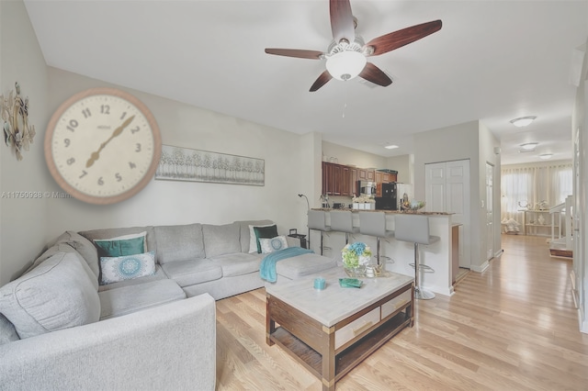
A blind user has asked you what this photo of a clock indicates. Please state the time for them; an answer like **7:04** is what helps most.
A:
**7:07**
